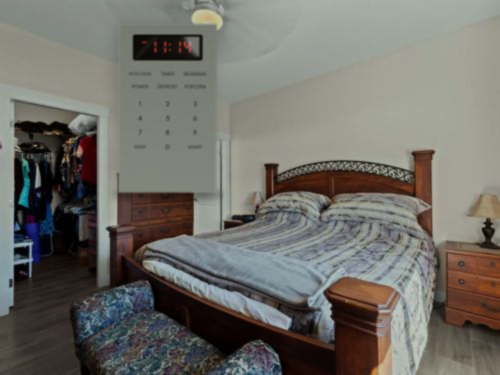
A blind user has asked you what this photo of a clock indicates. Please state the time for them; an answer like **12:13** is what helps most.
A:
**11:14**
